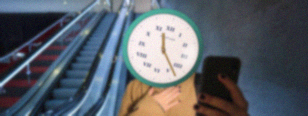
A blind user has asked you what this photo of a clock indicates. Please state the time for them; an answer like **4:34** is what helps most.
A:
**11:23**
